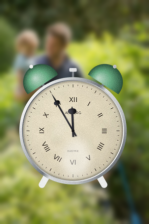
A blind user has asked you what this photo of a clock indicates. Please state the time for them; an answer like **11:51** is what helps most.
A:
**11:55**
